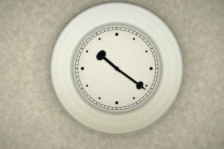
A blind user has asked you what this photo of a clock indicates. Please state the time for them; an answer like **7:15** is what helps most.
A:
**10:21**
